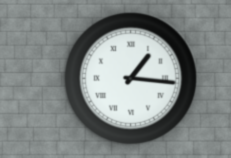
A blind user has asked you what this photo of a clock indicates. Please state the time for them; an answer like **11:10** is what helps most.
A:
**1:16**
